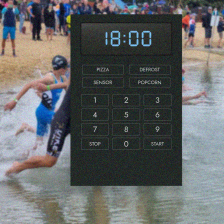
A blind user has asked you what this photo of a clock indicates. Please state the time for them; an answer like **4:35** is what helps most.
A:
**18:00**
